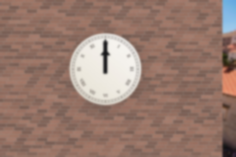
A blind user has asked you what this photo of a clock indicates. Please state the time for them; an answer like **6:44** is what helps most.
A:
**12:00**
